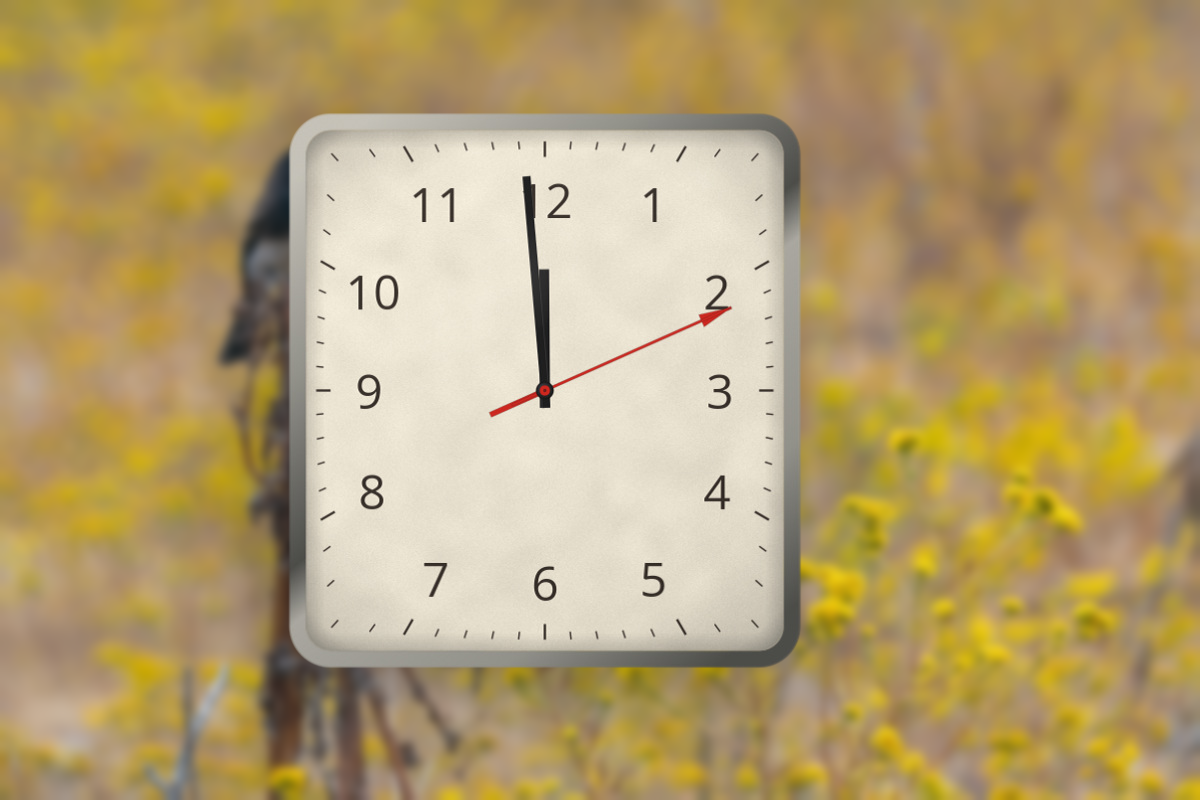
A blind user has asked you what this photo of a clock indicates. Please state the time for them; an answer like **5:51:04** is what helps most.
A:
**11:59:11**
